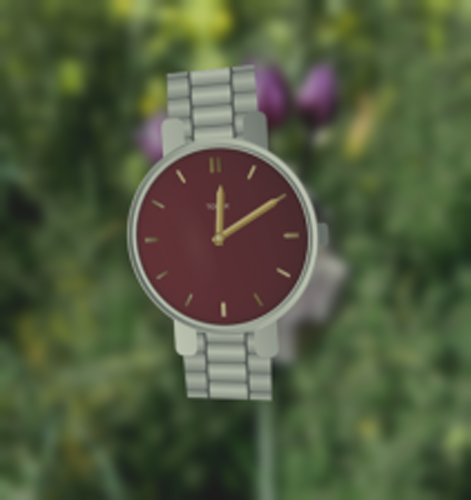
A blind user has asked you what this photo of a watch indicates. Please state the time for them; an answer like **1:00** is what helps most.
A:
**12:10**
